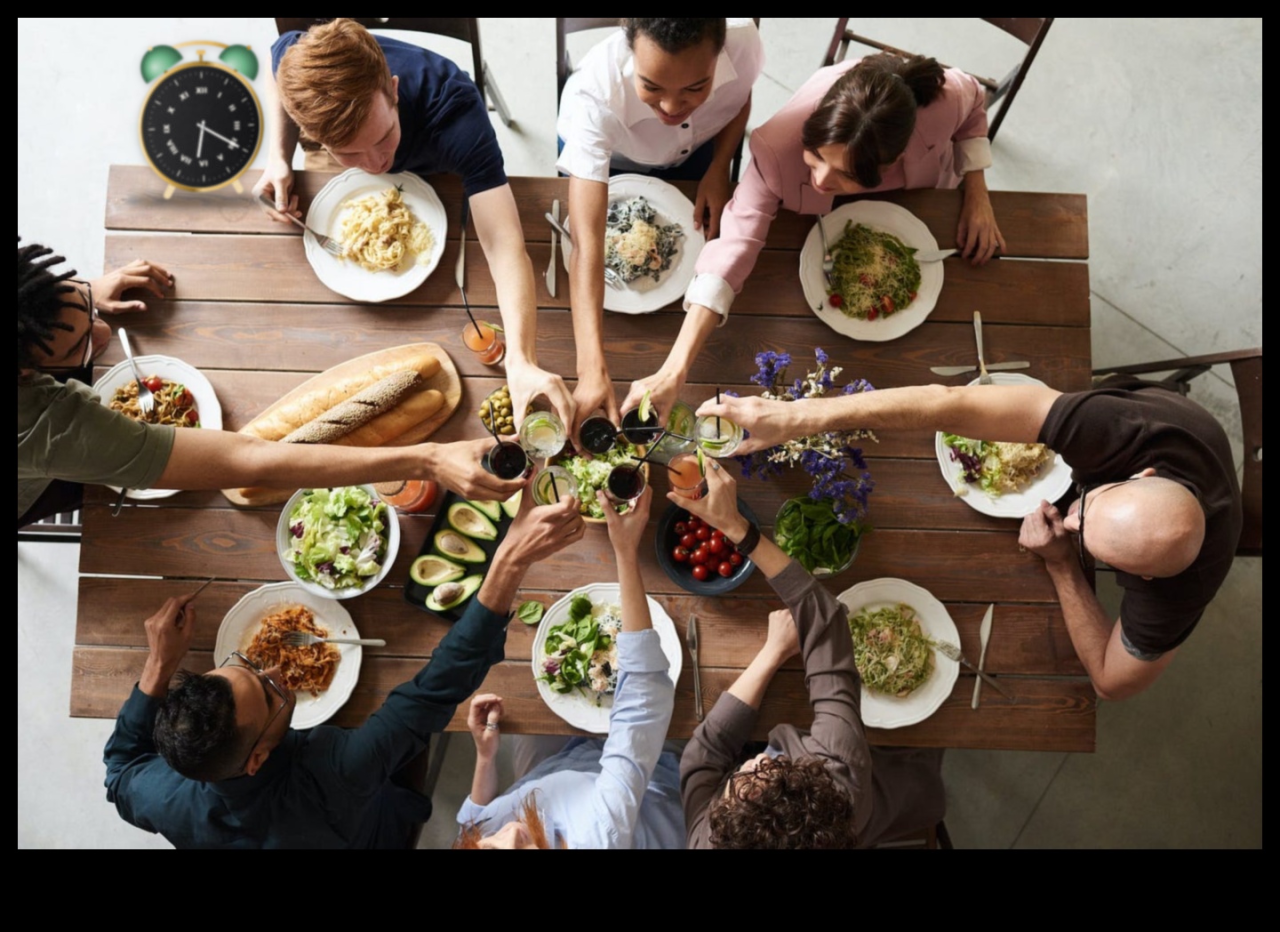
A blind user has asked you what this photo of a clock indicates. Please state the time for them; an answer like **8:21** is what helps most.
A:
**6:20**
